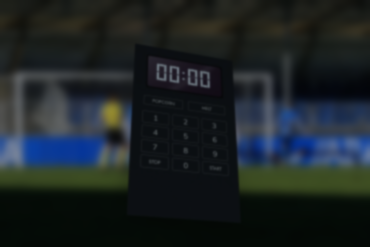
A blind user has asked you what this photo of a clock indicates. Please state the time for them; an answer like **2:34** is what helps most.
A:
**0:00**
